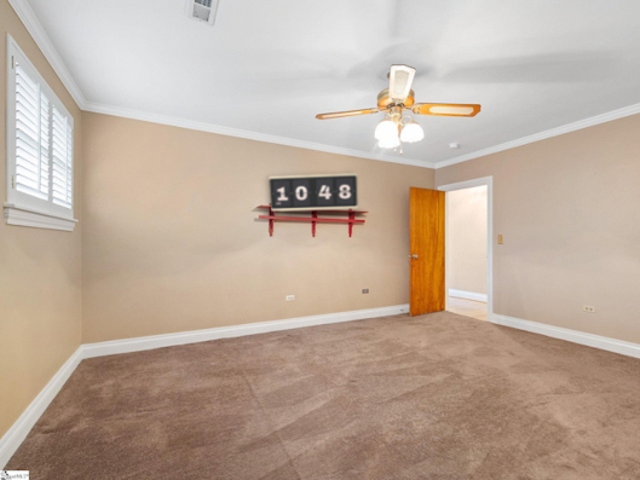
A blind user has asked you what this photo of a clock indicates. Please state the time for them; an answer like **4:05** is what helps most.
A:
**10:48**
